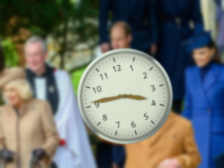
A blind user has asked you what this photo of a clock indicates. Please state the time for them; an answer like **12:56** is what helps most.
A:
**3:46**
